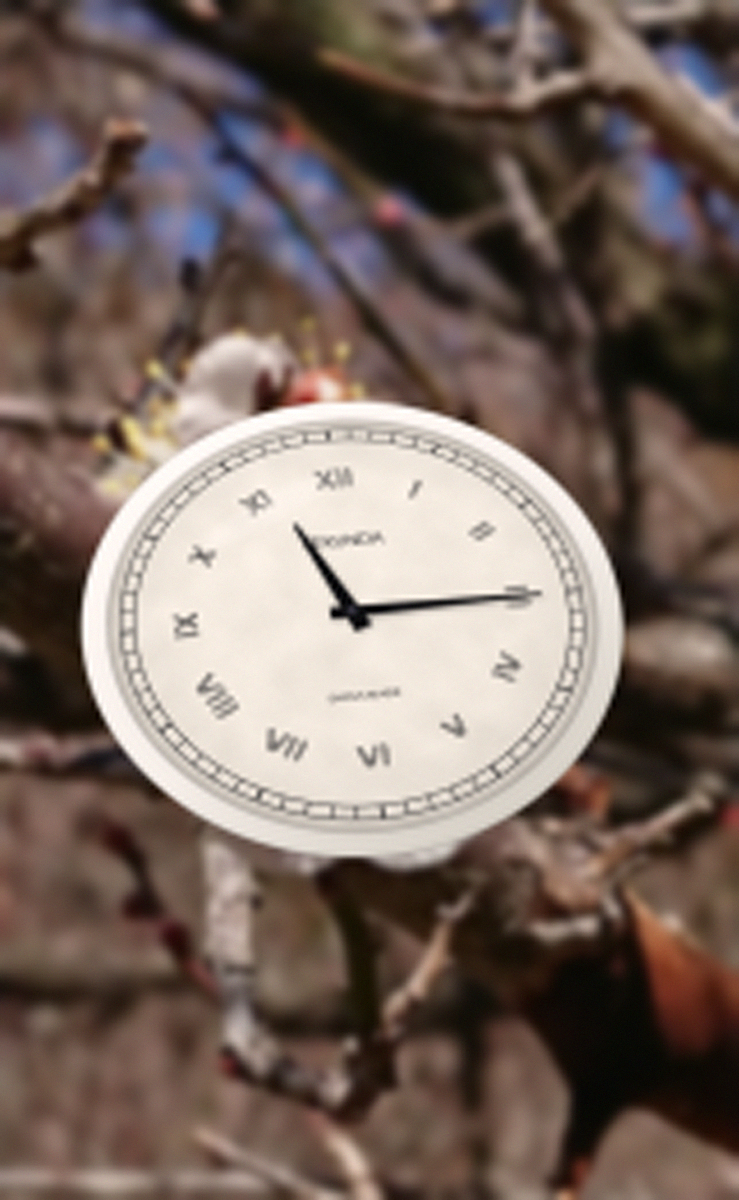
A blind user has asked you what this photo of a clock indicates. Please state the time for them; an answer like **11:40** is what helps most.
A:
**11:15**
